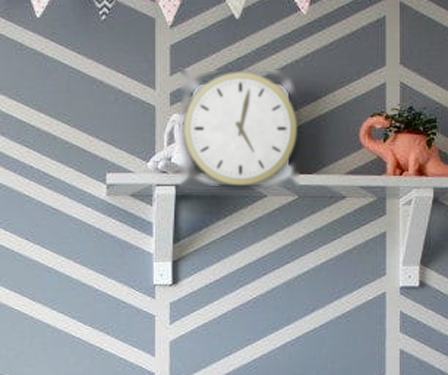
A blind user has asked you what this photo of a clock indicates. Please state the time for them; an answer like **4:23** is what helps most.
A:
**5:02**
